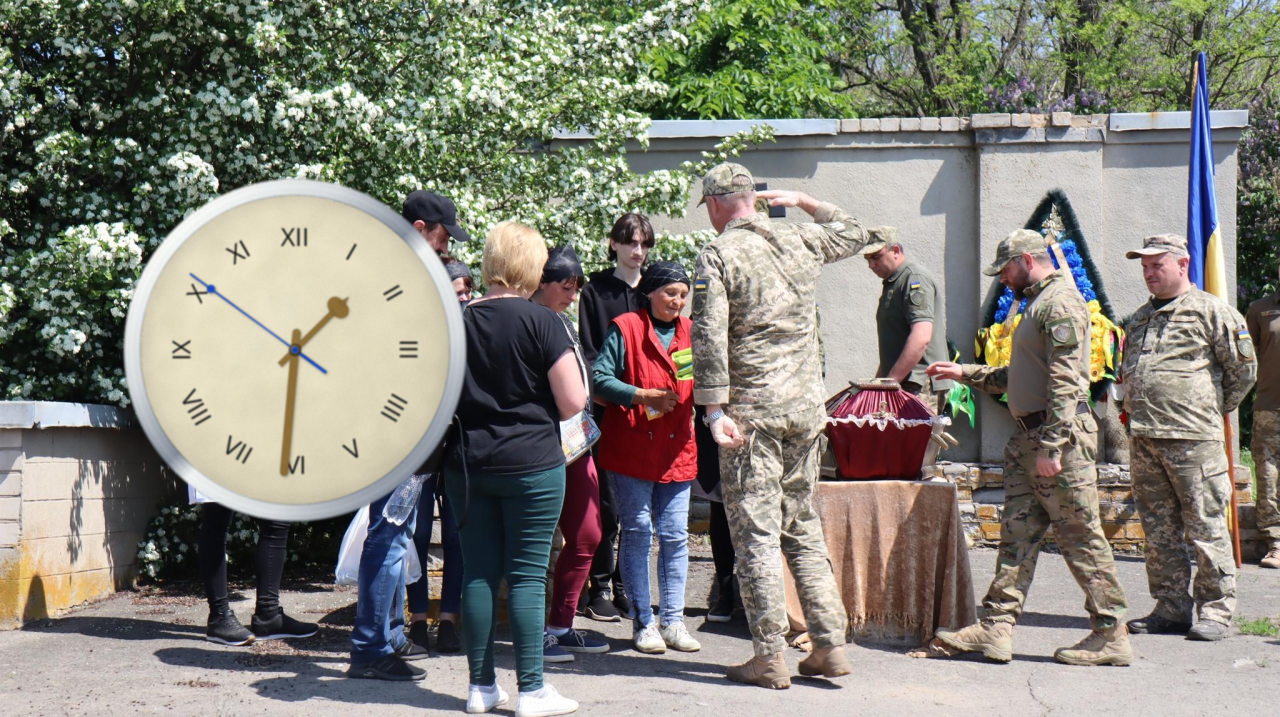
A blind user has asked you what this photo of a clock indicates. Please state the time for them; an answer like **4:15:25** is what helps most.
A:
**1:30:51**
